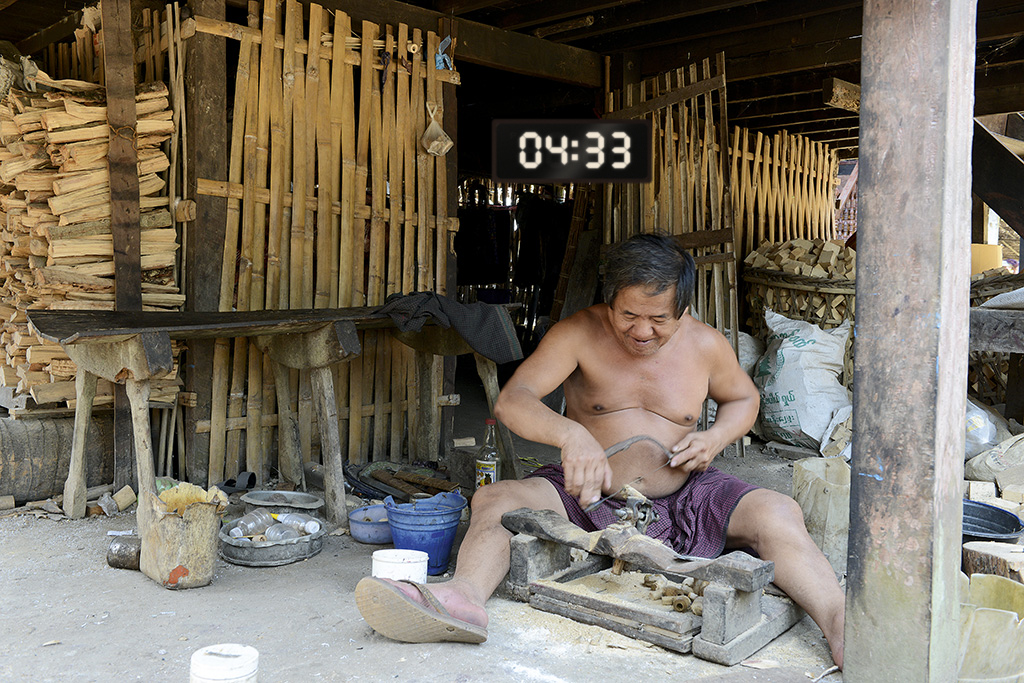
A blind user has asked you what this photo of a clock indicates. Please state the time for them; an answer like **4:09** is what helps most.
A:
**4:33**
